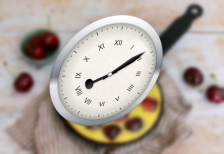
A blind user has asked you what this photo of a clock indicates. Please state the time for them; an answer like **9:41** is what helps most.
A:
**8:09**
